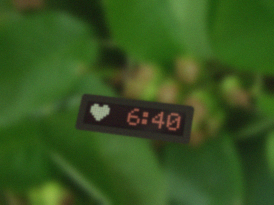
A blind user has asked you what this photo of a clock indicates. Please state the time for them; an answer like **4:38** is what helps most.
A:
**6:40**
